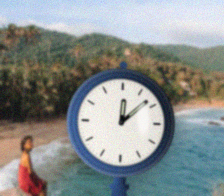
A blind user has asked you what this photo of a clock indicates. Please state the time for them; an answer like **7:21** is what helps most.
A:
**12:08**
